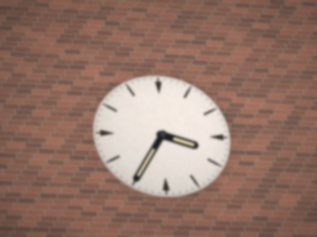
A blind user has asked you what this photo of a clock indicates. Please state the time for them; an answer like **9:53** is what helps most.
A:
**3:35**
